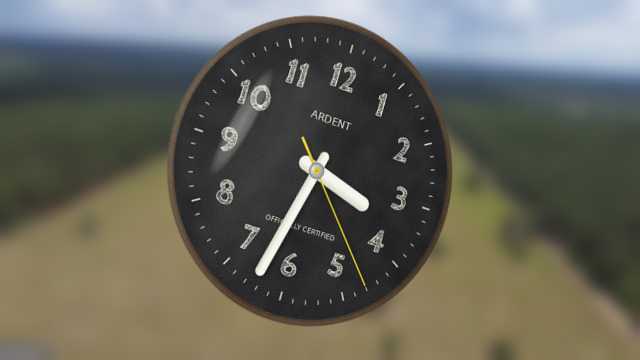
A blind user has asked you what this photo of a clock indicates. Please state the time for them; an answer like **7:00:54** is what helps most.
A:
**3:32:23**
